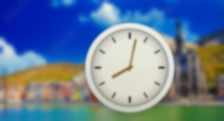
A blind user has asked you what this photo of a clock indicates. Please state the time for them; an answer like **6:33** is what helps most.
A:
**8:02**
